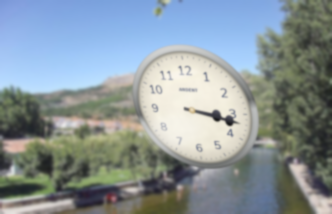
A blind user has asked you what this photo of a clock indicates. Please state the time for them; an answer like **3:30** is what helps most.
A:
**3:17**
